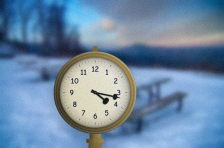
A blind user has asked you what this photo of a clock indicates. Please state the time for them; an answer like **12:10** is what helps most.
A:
**4:17**
